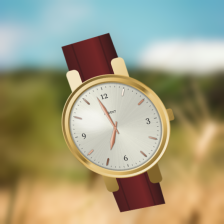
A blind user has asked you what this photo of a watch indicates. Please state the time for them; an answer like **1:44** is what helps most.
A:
**6:58**
